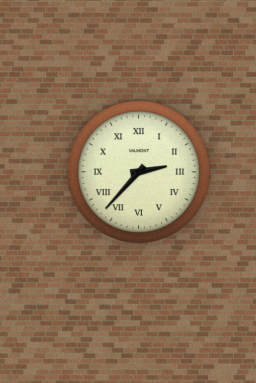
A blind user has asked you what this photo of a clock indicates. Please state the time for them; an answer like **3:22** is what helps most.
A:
**2:37**
